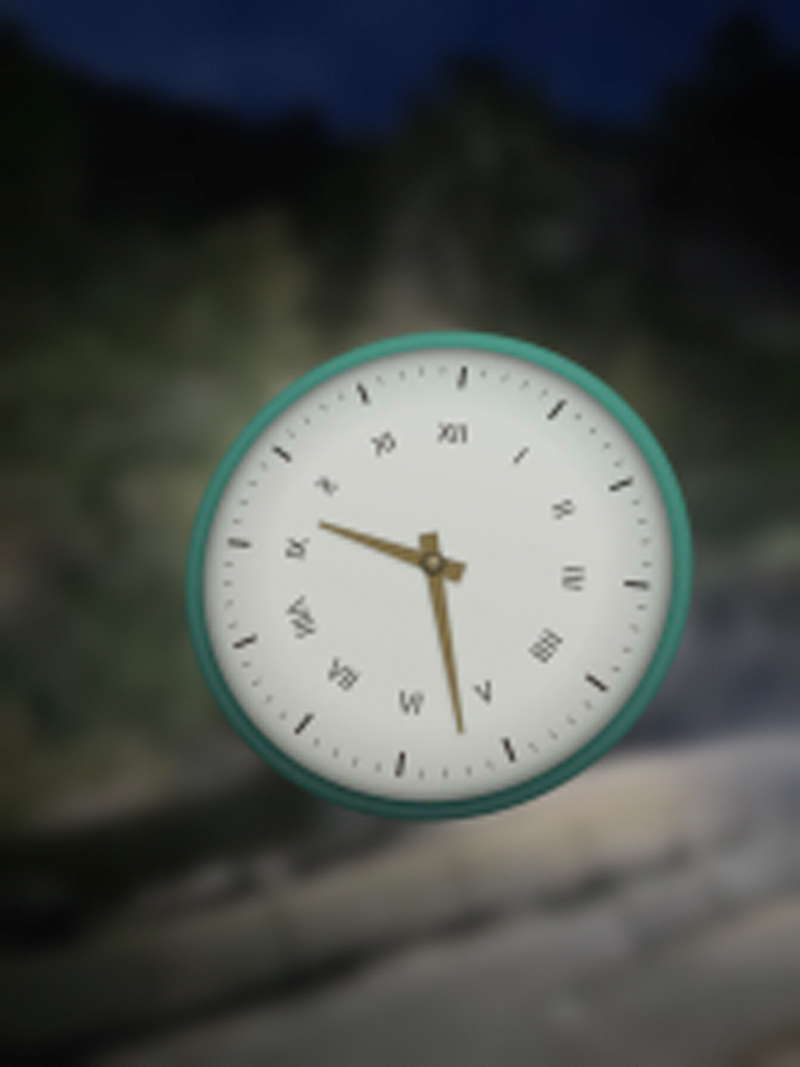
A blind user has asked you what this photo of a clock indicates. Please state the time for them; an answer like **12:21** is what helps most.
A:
**9:27**
